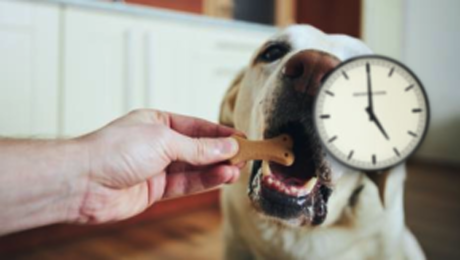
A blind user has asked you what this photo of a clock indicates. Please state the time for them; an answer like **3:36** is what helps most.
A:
**5:00**
